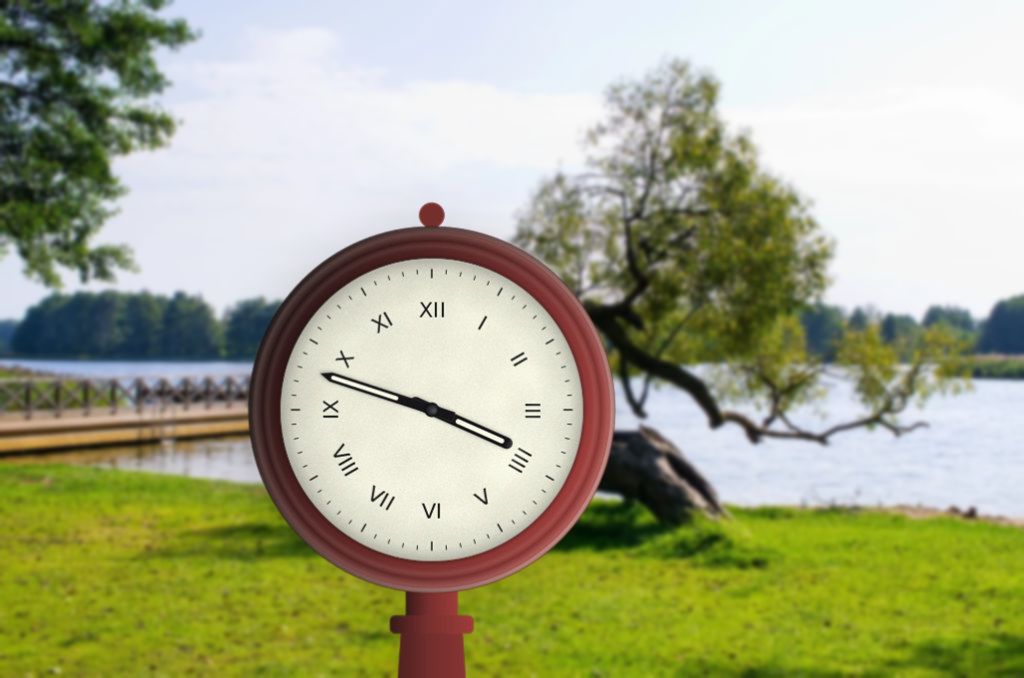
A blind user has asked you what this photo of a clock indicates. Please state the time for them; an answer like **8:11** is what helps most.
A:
**3:48**
